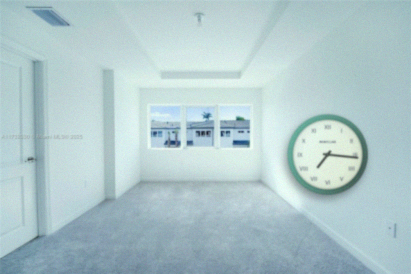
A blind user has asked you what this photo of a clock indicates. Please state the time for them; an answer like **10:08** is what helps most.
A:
**7:16**
